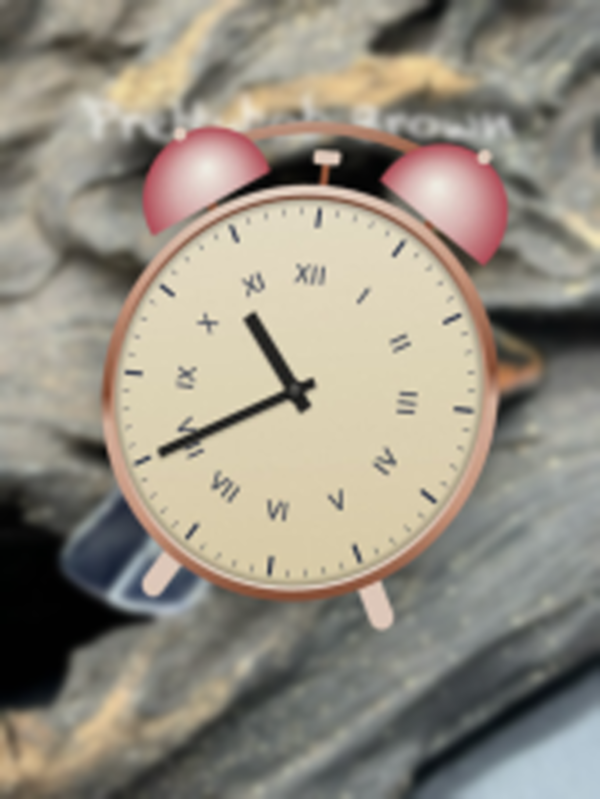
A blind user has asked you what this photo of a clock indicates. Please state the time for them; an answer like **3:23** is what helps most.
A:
**10:40**
